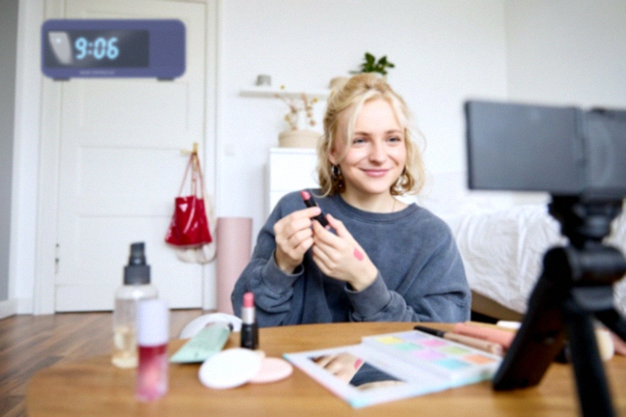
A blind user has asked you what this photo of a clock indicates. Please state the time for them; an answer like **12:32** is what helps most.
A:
**9:06**
